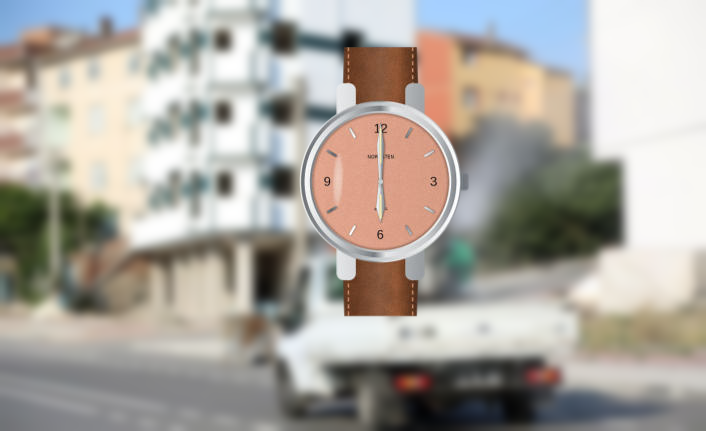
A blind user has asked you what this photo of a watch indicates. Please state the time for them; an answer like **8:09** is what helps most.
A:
**6:00**
